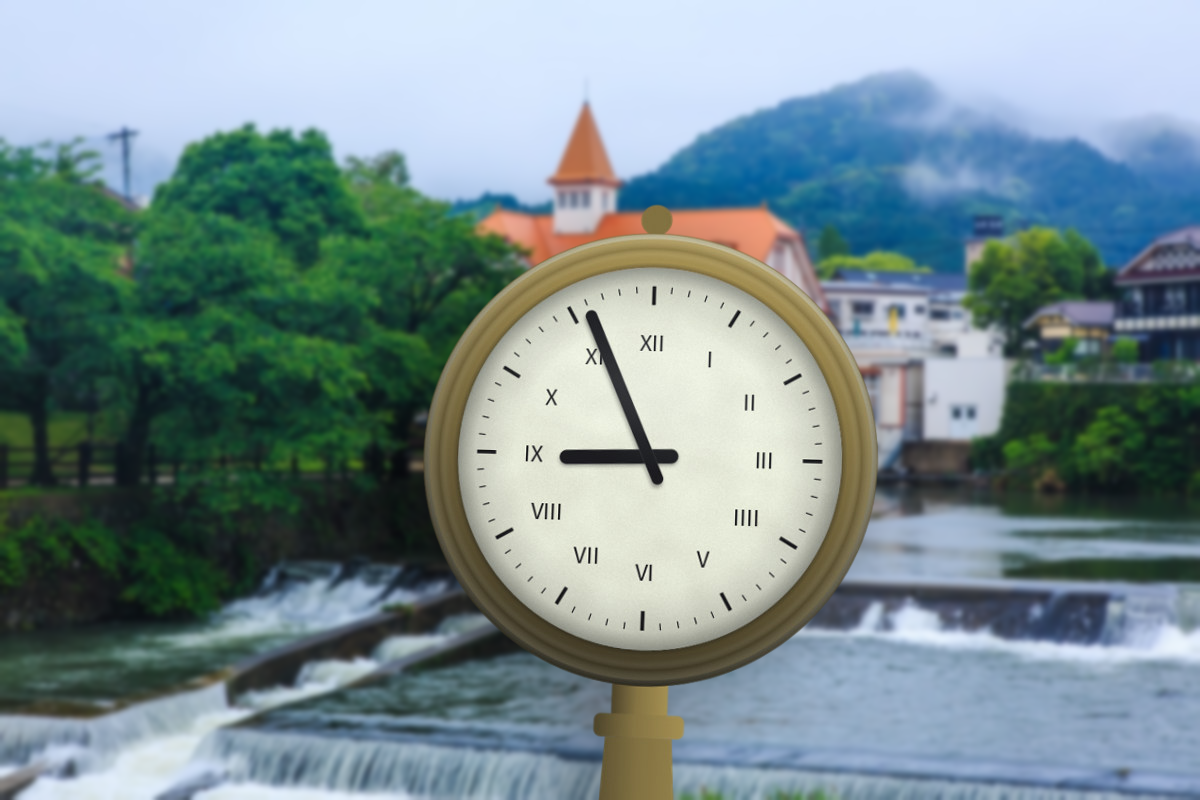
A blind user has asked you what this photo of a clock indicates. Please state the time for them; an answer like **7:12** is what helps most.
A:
**8:56**
